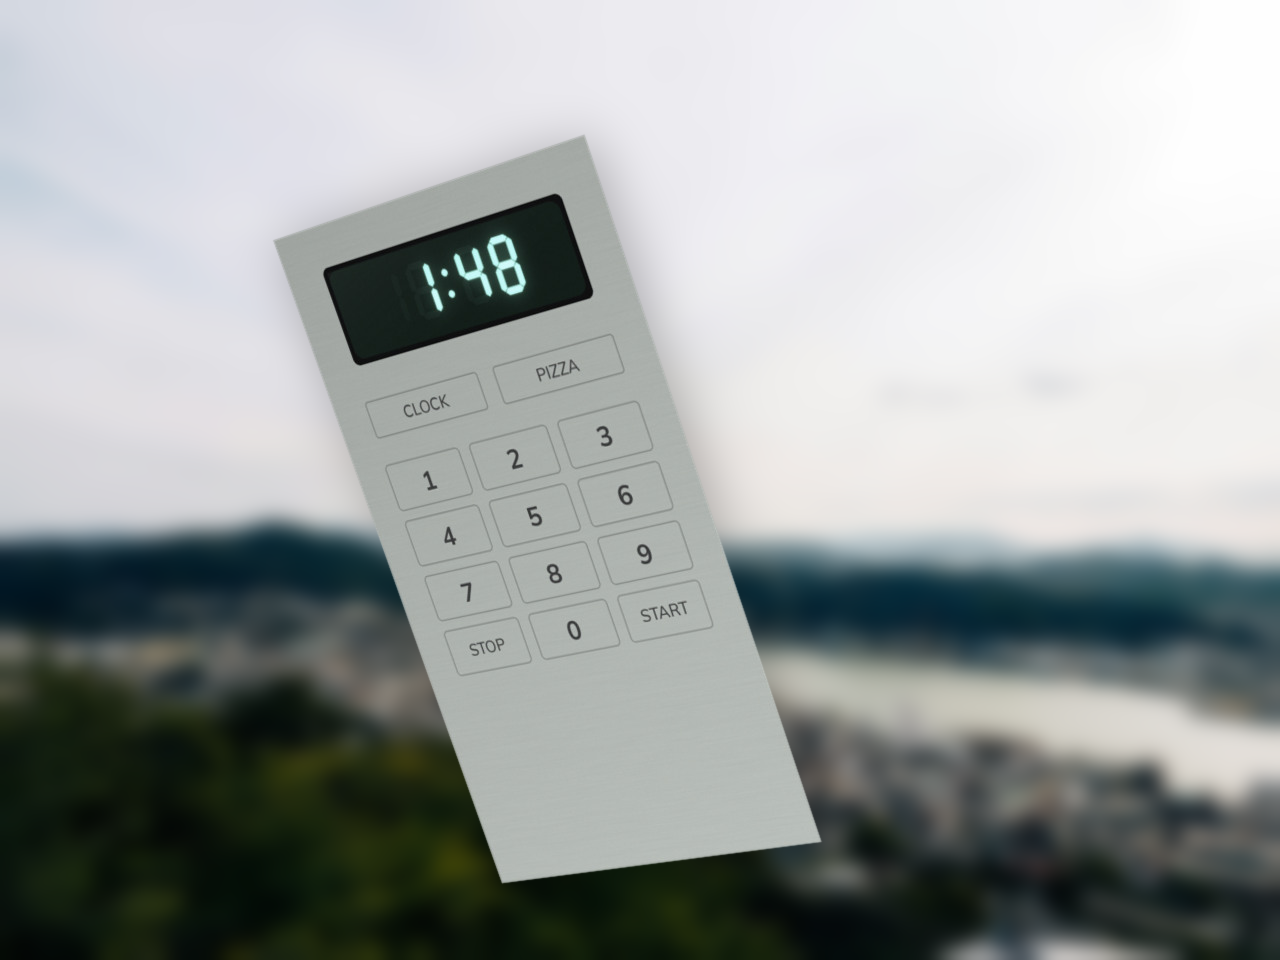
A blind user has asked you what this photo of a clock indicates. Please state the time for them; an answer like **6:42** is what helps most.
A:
**1:48**
